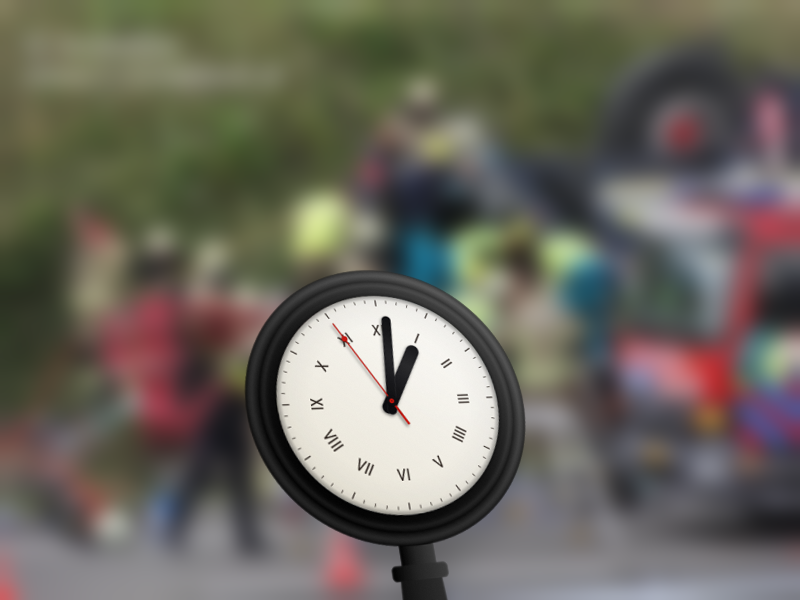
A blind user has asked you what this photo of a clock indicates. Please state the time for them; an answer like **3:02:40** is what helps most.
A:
**1:00:55**
